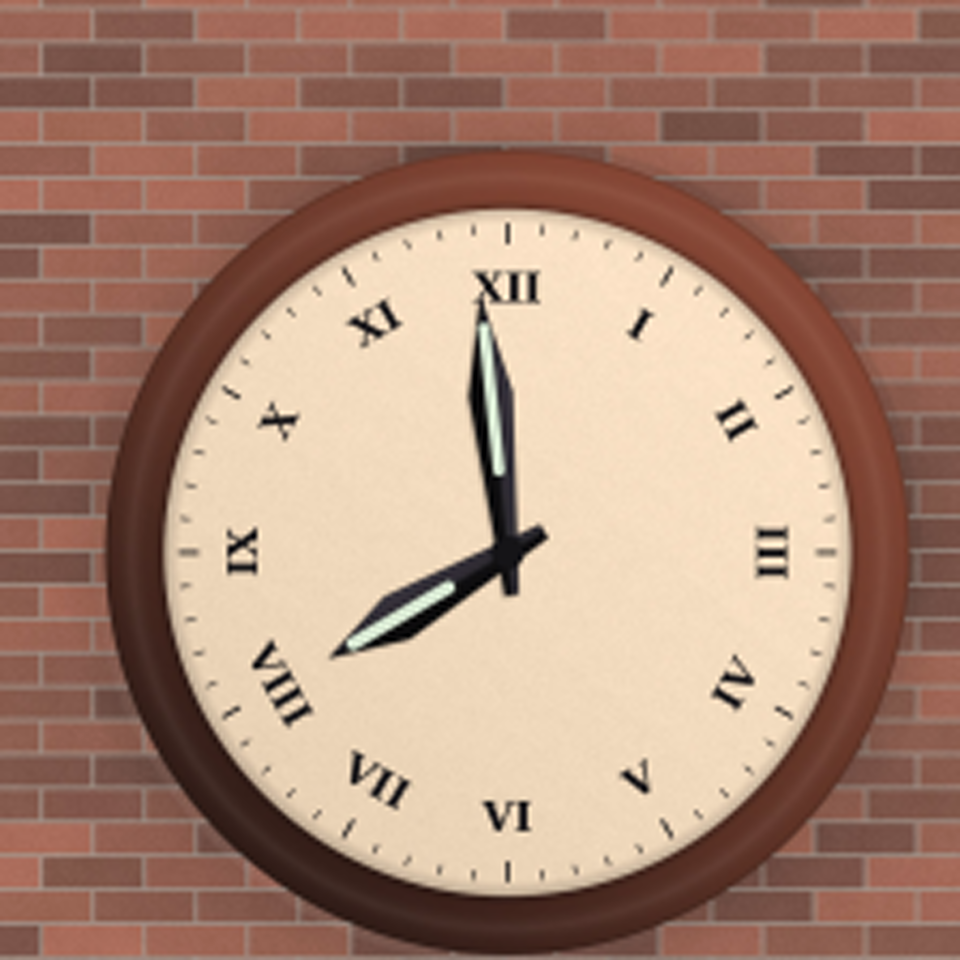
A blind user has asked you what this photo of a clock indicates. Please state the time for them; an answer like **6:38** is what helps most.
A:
**7:59**
